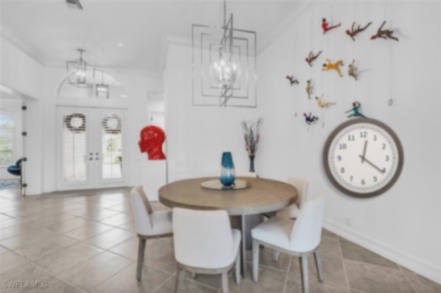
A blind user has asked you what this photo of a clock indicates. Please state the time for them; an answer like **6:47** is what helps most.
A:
**12:21**
